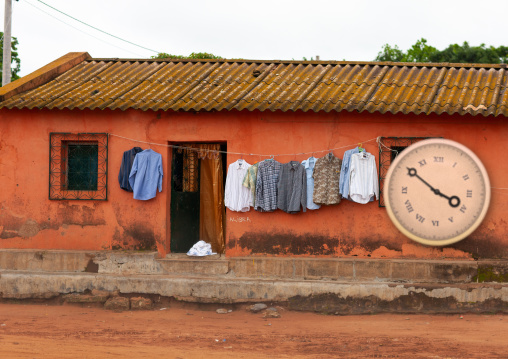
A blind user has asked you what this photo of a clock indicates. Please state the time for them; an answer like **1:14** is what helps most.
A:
**3:51**
